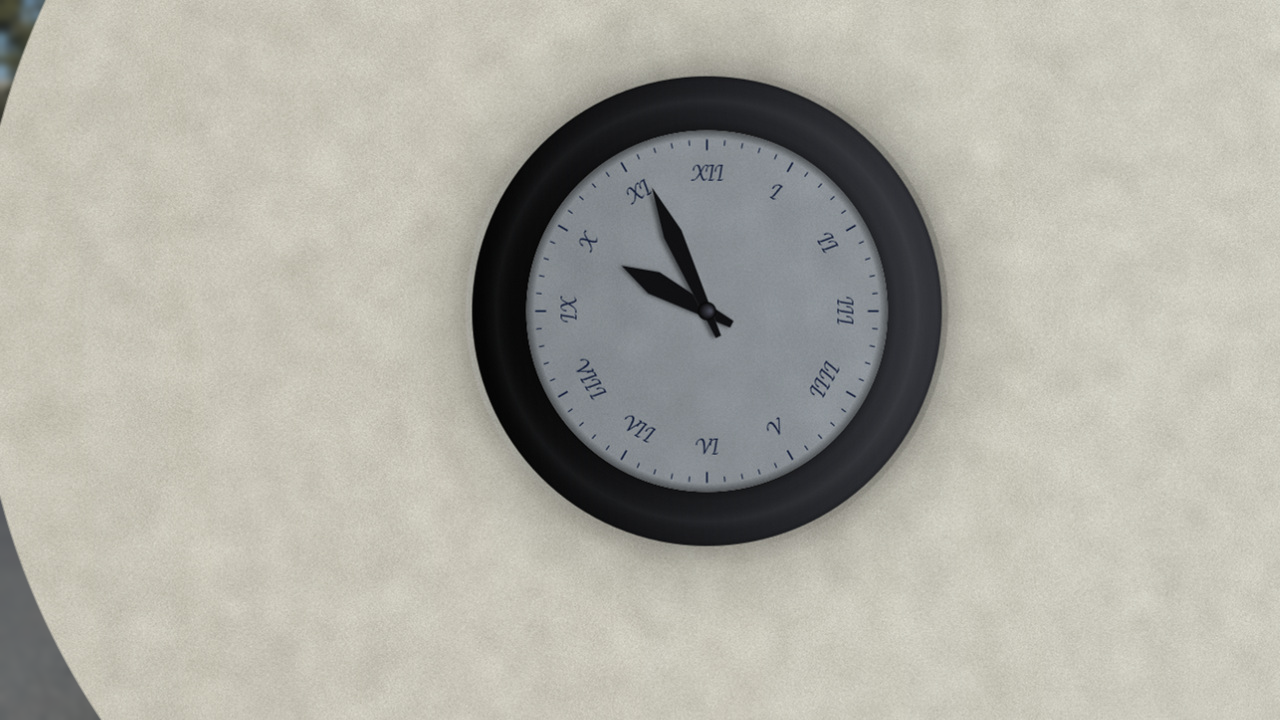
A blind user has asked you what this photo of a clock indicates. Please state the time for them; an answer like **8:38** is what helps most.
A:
**9:56**
